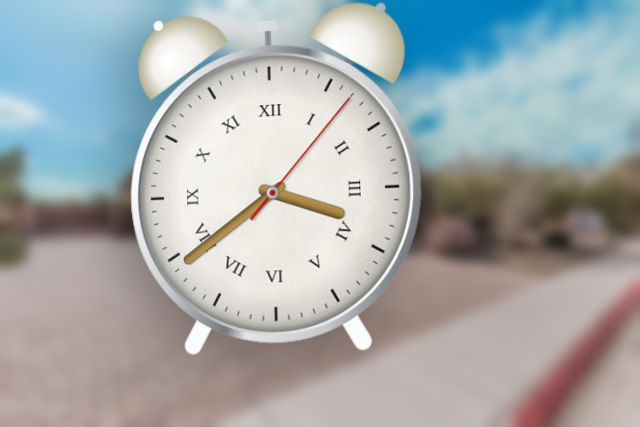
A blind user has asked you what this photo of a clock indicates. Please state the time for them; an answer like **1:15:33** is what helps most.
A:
**3:39:07**
